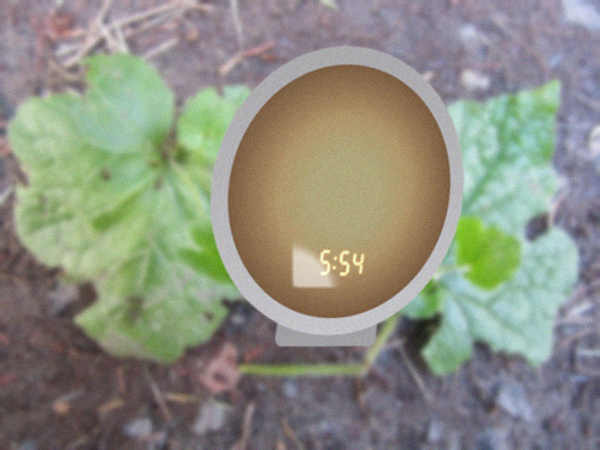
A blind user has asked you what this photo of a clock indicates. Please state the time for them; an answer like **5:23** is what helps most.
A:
**5:54**
